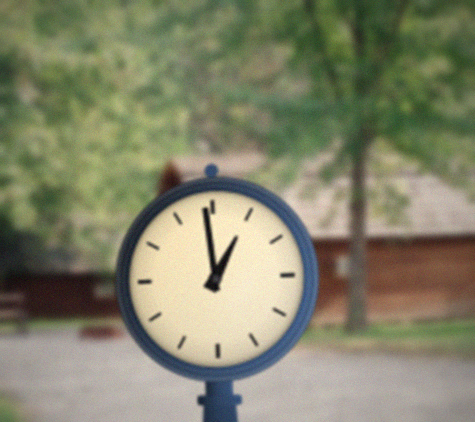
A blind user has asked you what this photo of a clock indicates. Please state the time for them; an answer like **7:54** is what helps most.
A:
**12:59**
